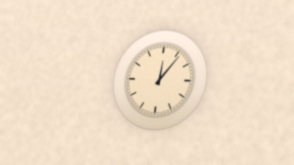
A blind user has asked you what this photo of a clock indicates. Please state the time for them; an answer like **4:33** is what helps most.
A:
**12:06**
